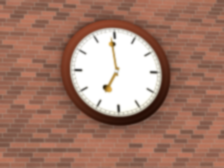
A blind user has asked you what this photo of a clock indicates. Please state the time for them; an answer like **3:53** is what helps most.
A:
**6:59**
